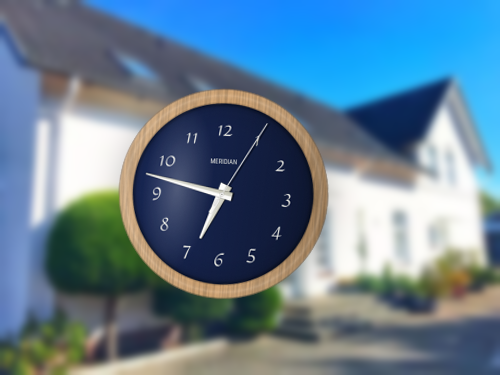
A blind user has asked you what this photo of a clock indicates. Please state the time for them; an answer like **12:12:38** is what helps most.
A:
**6:47:05**
